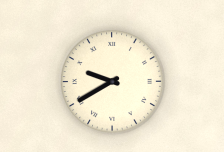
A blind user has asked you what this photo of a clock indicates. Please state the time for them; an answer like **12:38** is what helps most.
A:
**9:40**
